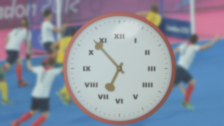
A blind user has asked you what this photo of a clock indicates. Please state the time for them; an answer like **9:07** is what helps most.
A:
**6:53**
